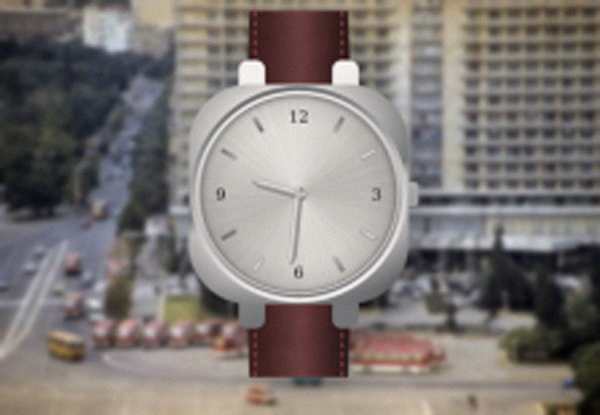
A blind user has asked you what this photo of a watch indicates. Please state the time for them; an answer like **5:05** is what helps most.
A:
**9:31**
